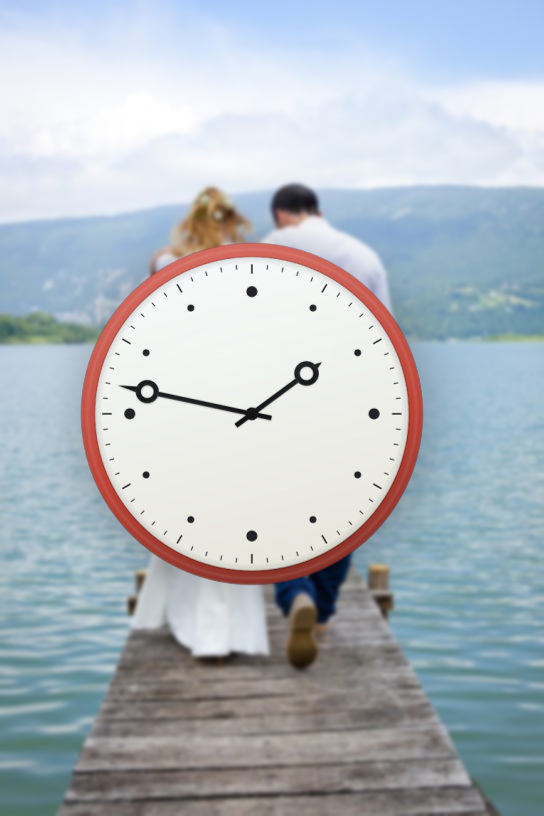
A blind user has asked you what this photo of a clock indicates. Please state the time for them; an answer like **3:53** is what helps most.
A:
**1:47**
